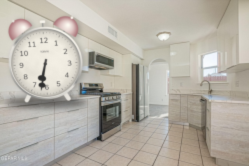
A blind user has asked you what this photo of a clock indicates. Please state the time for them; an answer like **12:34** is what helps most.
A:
**6:32**
